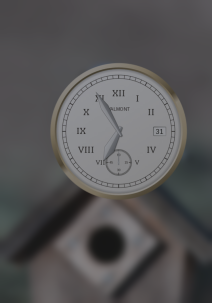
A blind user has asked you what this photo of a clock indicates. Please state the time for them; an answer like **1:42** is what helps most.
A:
**6:55**
